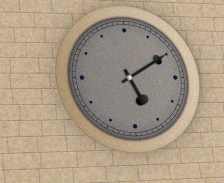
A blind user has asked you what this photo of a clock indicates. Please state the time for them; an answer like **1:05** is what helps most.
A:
**5:10**
